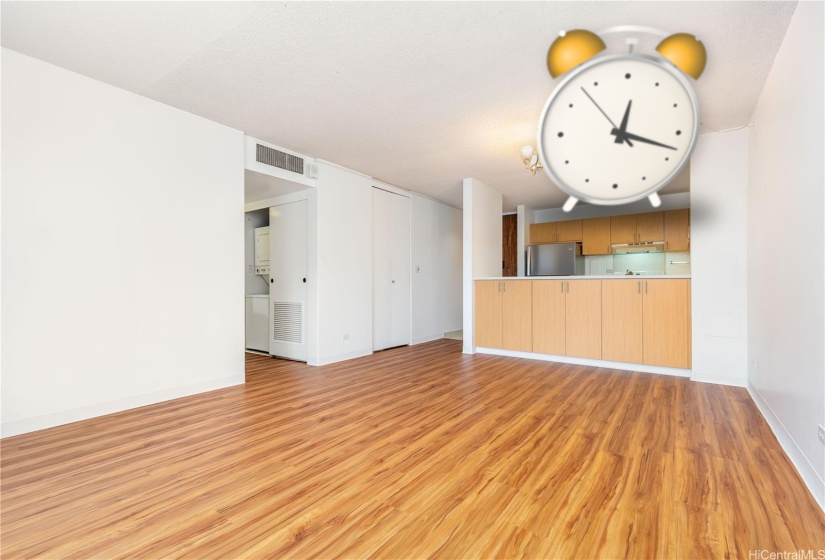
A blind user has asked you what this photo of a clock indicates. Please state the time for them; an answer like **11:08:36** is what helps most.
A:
**12:17:53**
